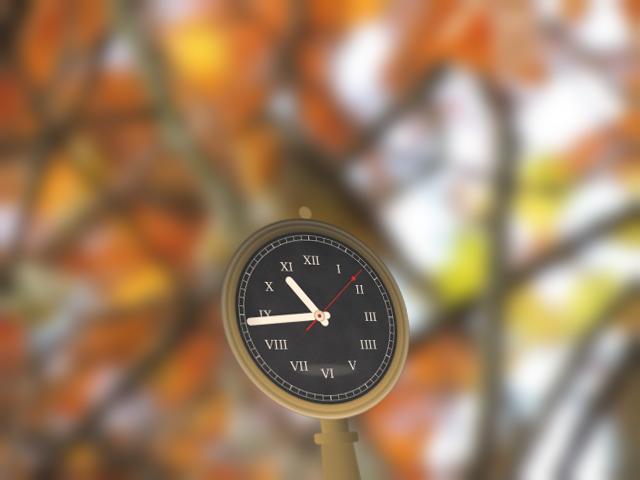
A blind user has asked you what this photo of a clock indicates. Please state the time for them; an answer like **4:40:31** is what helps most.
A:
**10:44:08**
